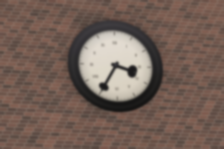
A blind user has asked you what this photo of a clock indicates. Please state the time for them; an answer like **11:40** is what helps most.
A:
**3:35**
